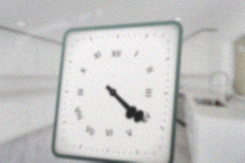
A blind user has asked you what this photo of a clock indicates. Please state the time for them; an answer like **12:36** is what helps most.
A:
**4:21**
